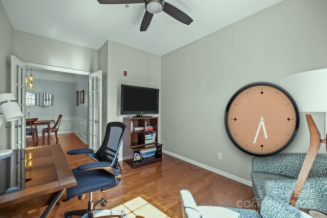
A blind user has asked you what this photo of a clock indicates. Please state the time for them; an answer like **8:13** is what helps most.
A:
**5:33**
